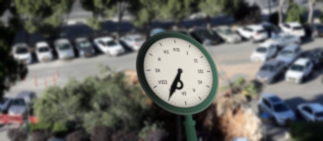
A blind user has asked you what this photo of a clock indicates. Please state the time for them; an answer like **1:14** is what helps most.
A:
**6:35**
